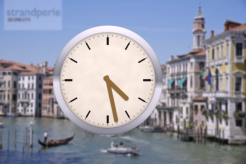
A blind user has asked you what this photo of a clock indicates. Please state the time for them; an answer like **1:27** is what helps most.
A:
**4:28**
